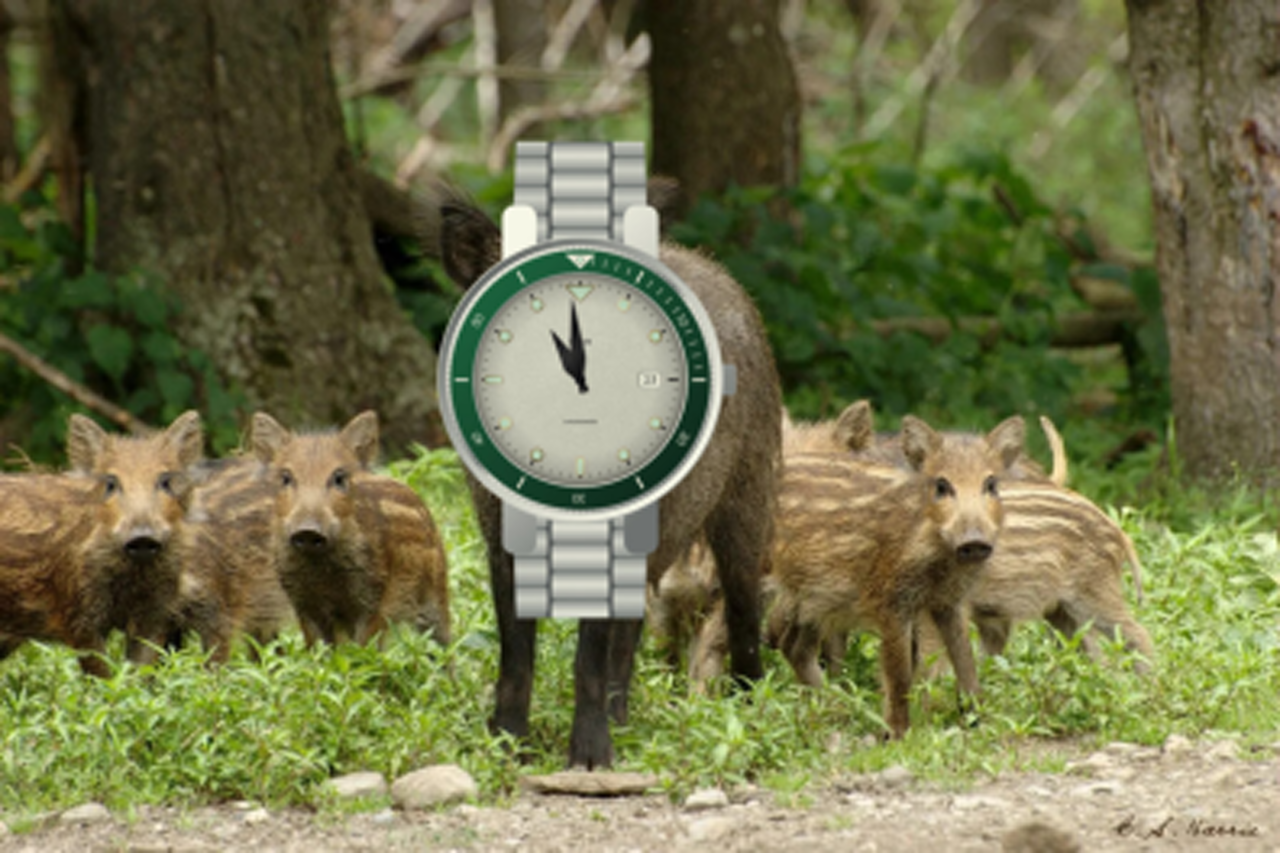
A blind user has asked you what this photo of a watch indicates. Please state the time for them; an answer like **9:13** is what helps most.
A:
**10:59**
